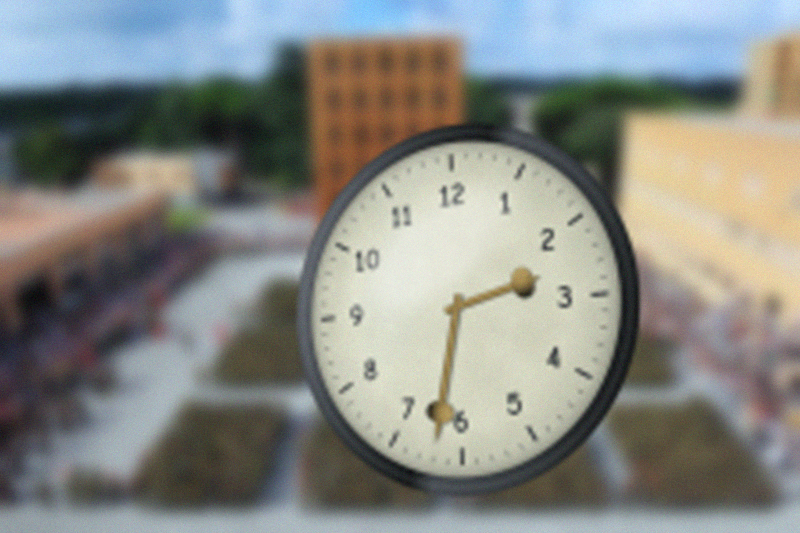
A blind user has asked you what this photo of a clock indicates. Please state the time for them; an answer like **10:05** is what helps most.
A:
**2:32**
